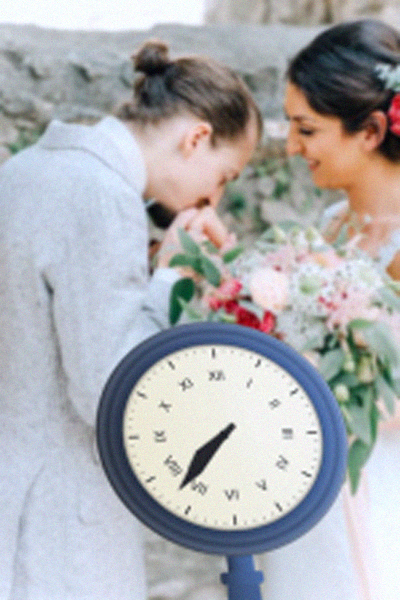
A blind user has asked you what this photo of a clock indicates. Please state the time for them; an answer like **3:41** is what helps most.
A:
**7:37**
